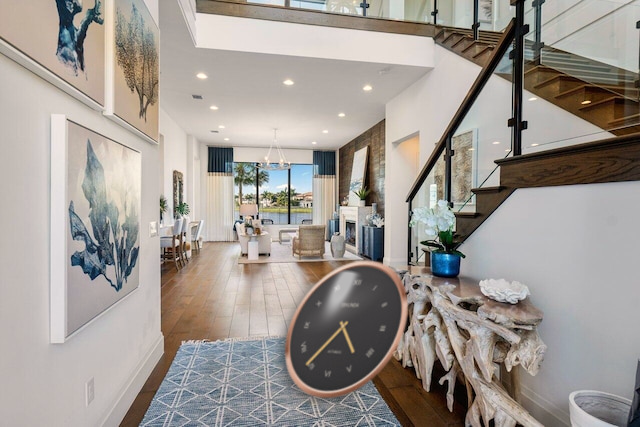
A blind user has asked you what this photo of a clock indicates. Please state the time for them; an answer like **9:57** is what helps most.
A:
**4:36**
